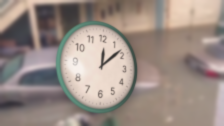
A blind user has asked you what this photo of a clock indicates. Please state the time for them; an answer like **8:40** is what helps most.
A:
**12:08**
